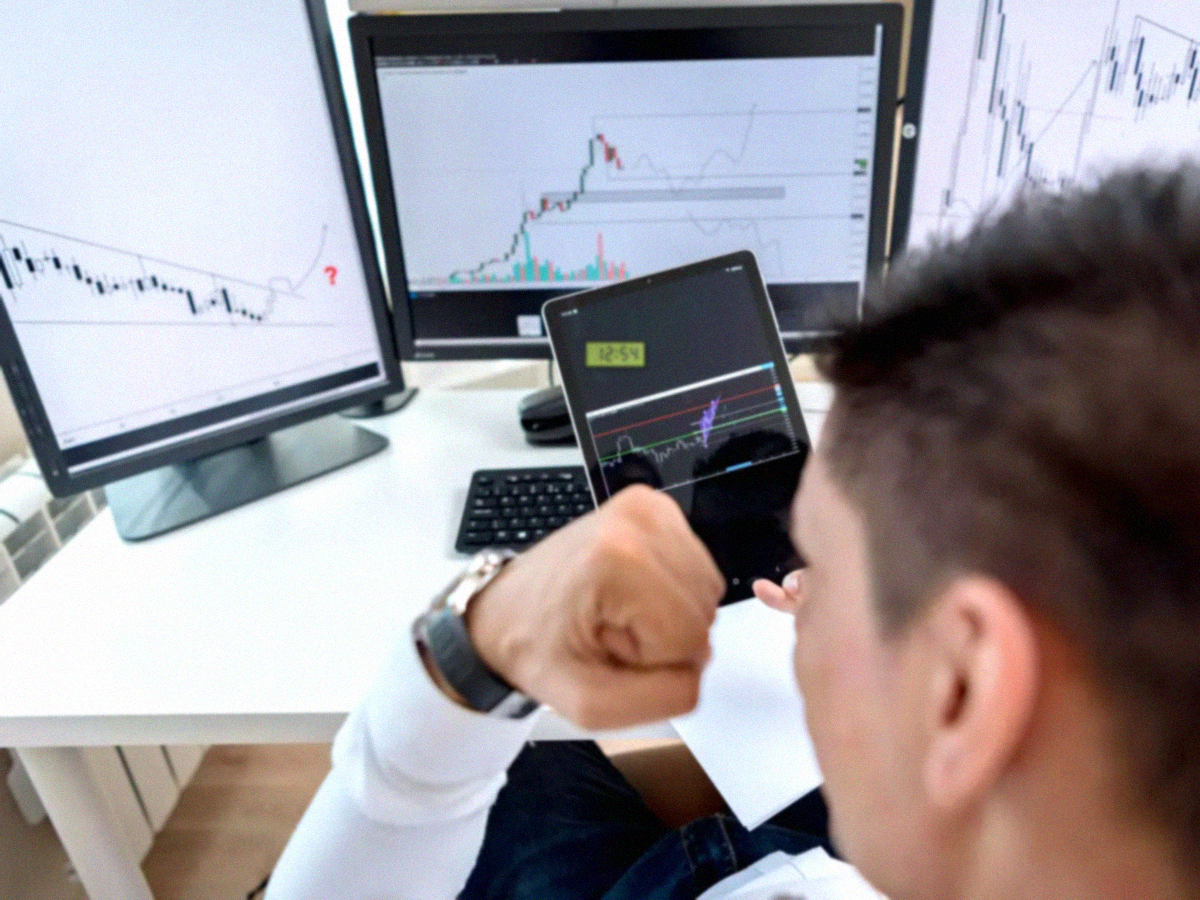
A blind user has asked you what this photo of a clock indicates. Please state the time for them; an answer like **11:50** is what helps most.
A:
**12:54**
